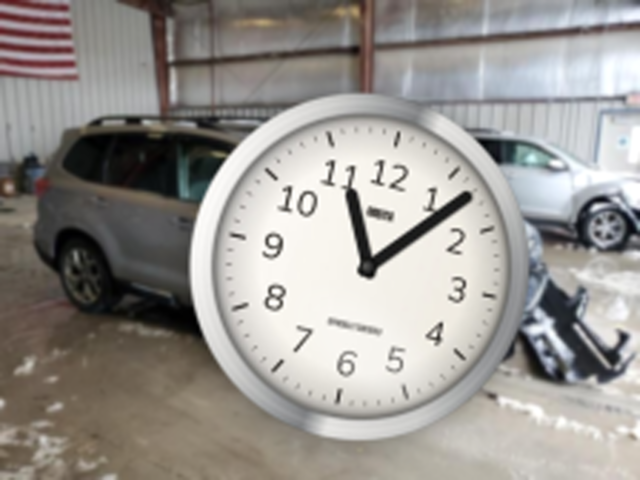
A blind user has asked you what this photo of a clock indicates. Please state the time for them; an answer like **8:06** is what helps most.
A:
**11:07**
